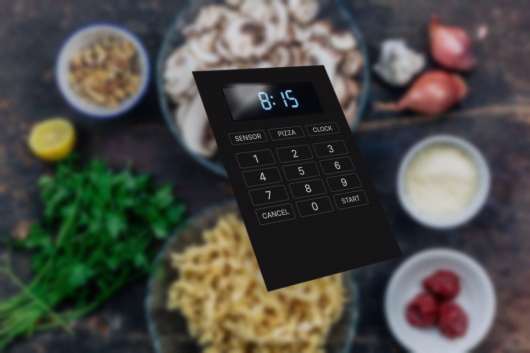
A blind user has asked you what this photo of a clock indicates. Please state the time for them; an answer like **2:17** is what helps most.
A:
**8:15**
